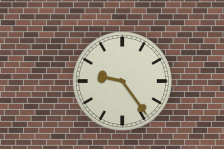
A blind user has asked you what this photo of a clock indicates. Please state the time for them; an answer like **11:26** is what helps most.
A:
**9:24**
